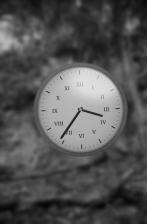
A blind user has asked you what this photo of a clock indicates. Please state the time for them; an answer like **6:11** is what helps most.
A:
**3:36**
